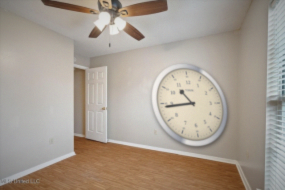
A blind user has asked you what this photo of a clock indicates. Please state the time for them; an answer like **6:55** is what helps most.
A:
**10:44**
